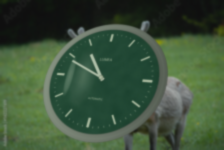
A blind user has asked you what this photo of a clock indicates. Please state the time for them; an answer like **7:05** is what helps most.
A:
**10:49**
